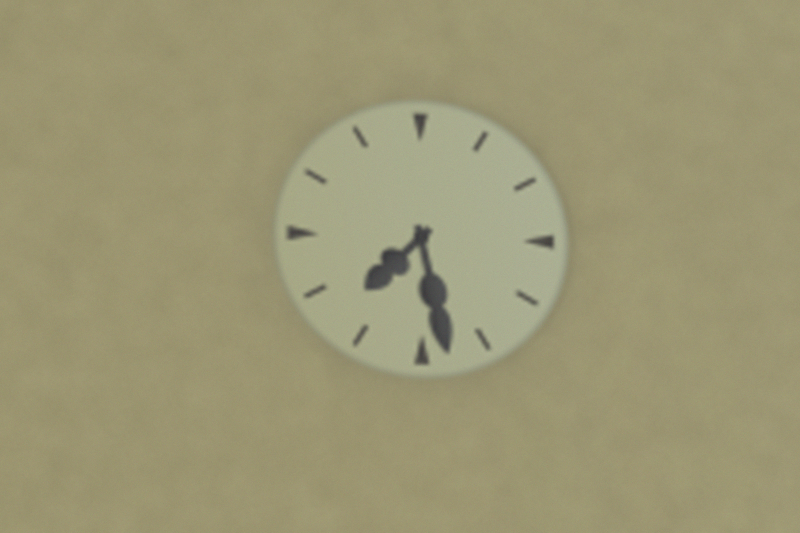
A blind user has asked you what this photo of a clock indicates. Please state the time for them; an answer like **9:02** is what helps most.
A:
**7:28**
